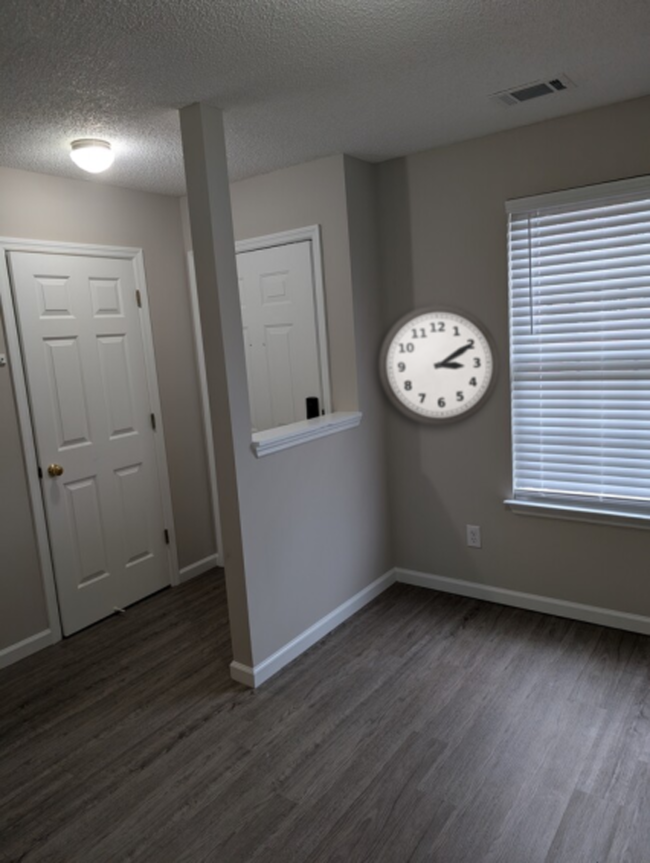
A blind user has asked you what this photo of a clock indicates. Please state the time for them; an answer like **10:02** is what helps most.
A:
**3:10**
